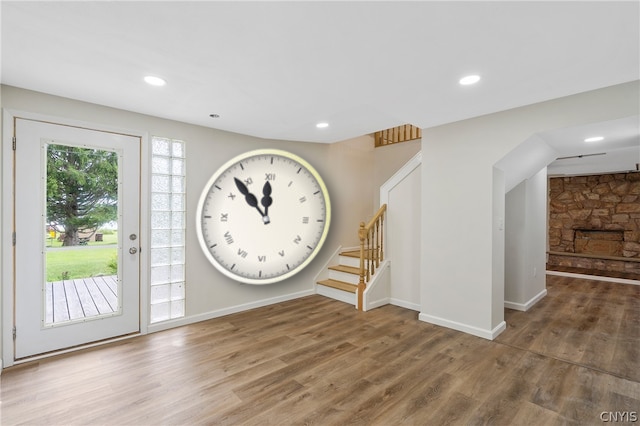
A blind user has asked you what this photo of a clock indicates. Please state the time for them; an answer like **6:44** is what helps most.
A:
**11:53**
